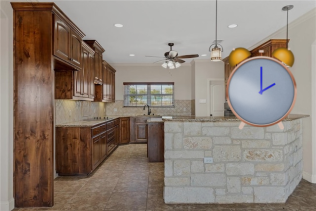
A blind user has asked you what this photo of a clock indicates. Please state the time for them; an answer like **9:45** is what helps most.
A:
**2:00**
